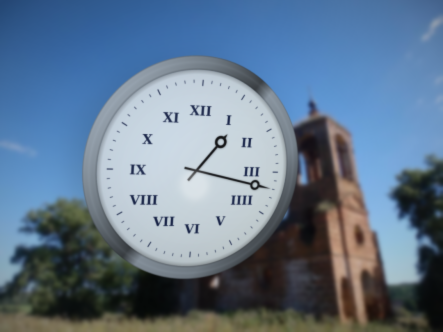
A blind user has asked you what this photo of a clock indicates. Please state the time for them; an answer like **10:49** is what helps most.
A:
**1:17**
